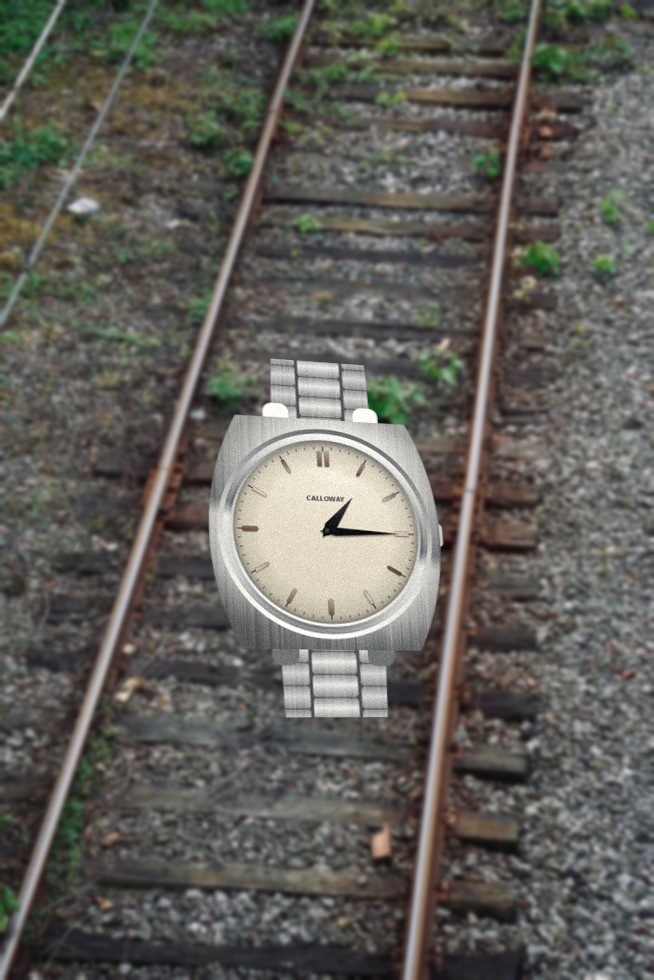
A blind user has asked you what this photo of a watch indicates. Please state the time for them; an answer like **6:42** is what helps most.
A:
**1:15**
